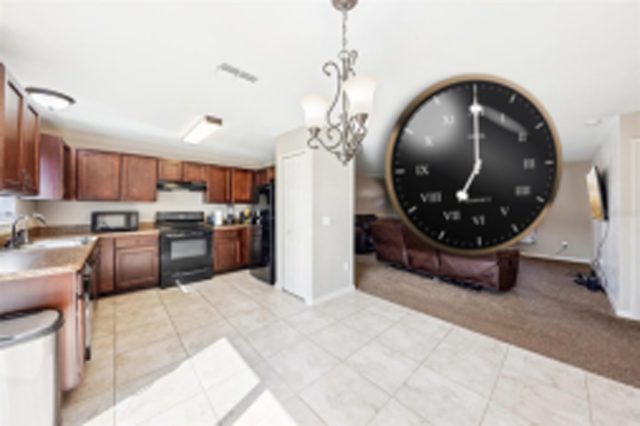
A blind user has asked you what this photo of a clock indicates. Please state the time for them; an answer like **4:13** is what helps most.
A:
**7:00**
